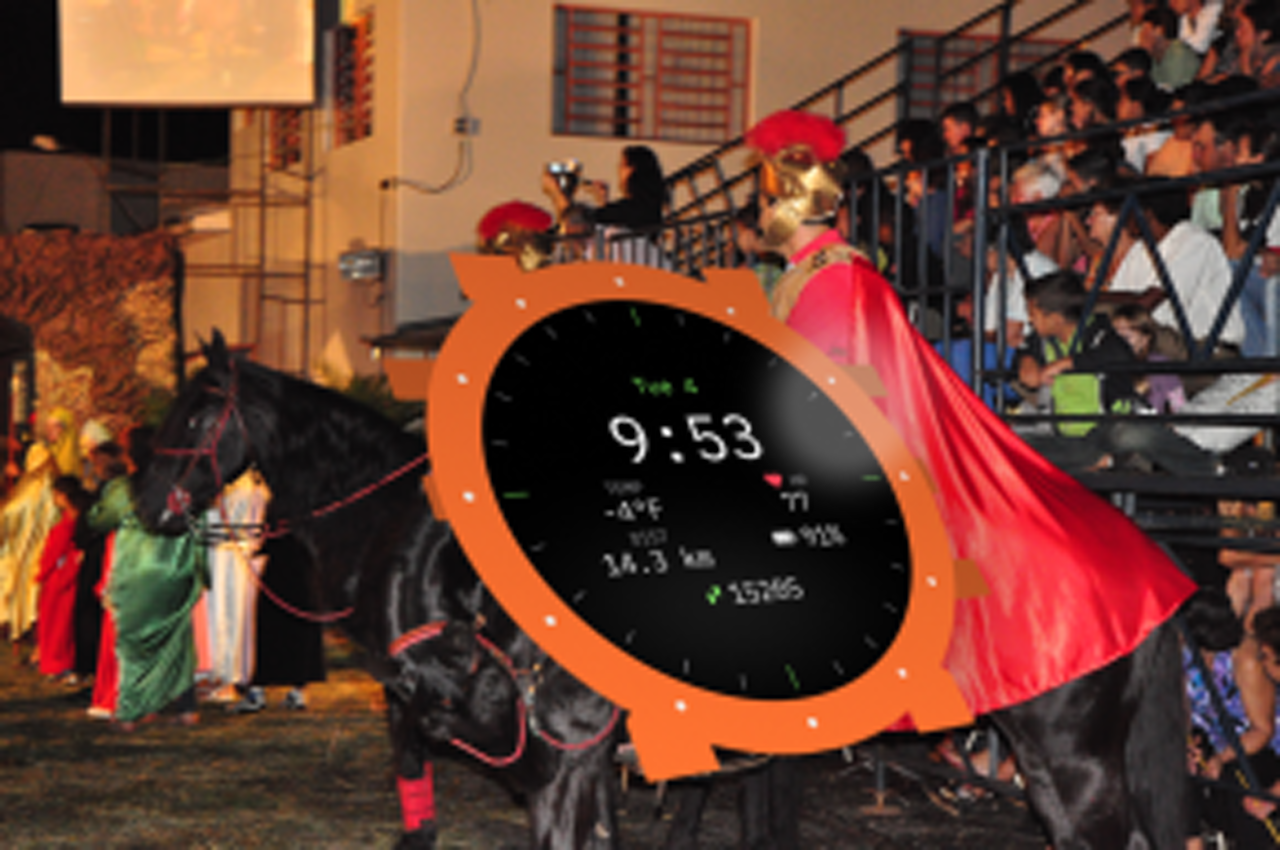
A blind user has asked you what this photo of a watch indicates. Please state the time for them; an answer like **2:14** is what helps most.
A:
**9:53**
